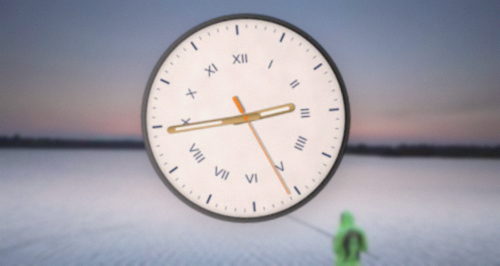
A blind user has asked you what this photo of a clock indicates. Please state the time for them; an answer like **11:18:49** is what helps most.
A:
**2:44:26**
